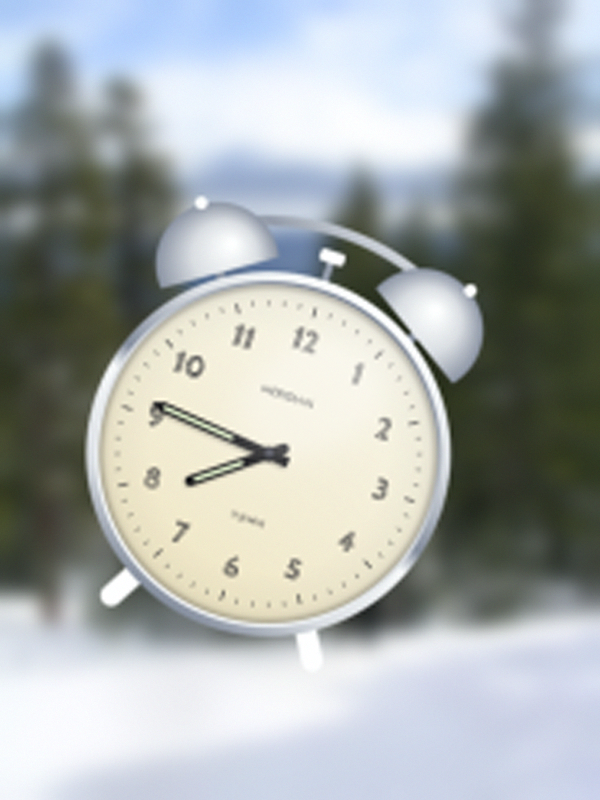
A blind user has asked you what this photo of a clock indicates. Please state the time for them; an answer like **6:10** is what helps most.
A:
**7:46**
